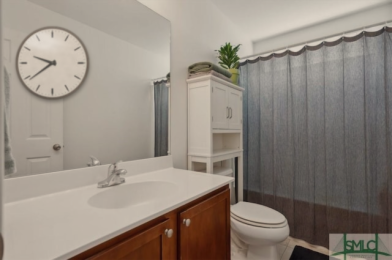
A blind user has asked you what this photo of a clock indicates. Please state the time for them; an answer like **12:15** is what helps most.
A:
**9:39**
